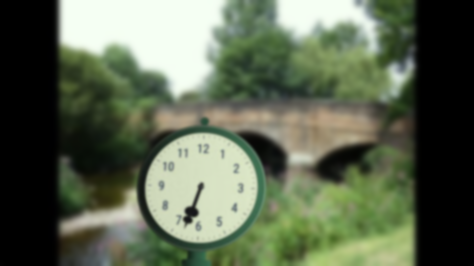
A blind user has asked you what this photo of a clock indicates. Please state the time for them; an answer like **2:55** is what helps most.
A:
**6:33**
